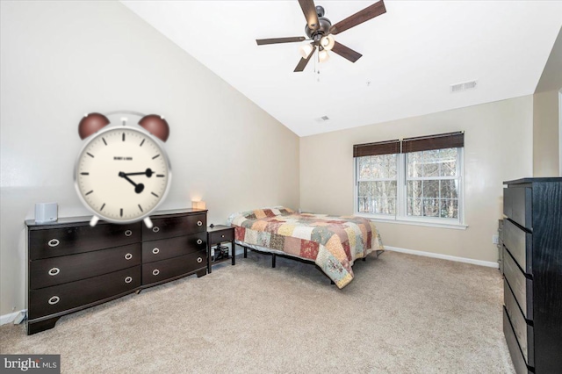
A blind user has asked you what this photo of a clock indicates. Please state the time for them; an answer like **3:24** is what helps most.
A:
**4:14**
